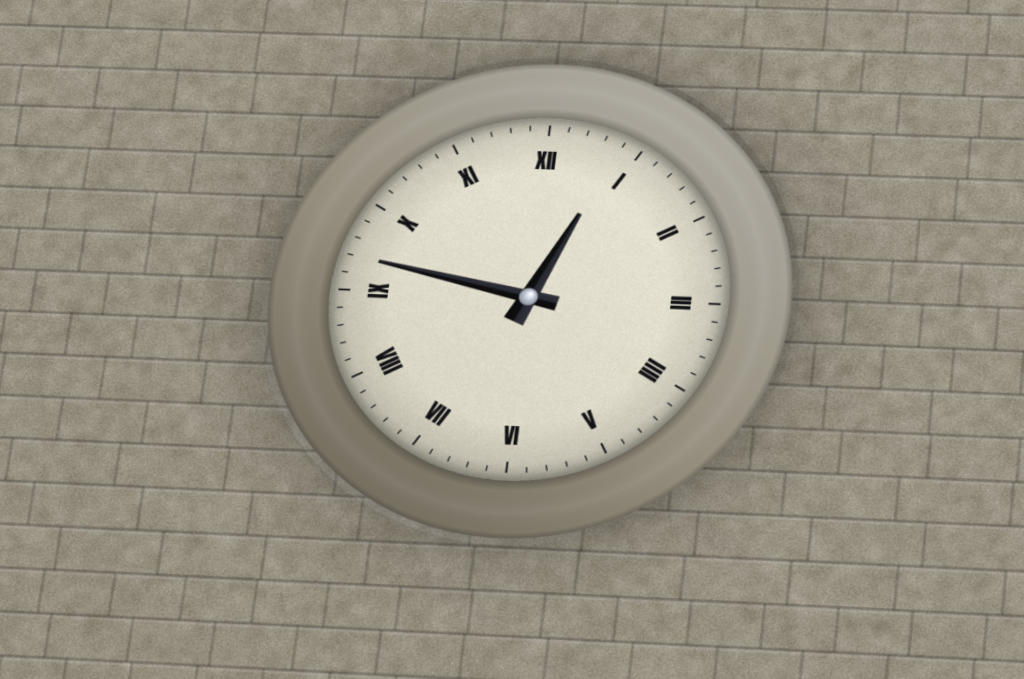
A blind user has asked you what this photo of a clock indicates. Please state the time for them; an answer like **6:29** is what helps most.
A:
**12:47**
